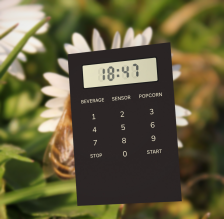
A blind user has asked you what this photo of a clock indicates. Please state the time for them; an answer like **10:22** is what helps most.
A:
**18:47**
